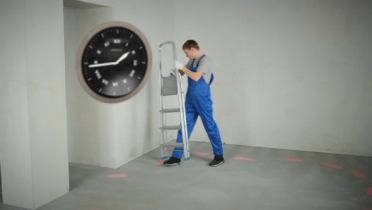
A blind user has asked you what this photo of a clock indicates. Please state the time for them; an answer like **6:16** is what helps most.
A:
**1:44**
